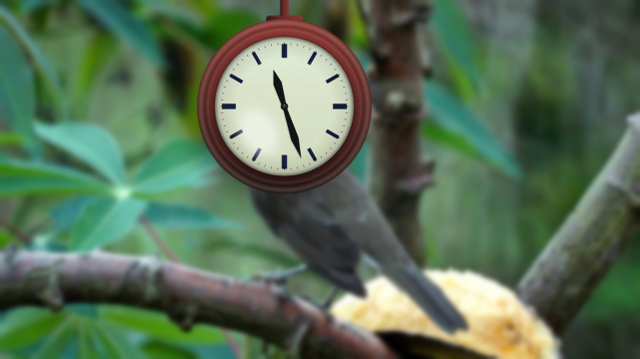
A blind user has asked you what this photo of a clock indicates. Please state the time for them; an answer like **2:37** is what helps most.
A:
**11:27**
